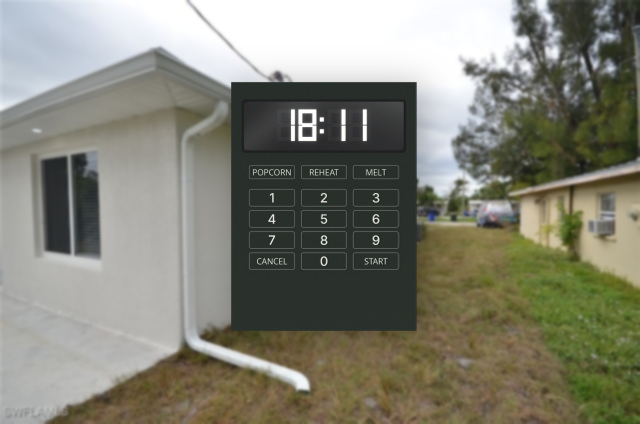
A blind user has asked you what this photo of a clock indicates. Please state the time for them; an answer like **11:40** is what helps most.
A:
**18:11**
